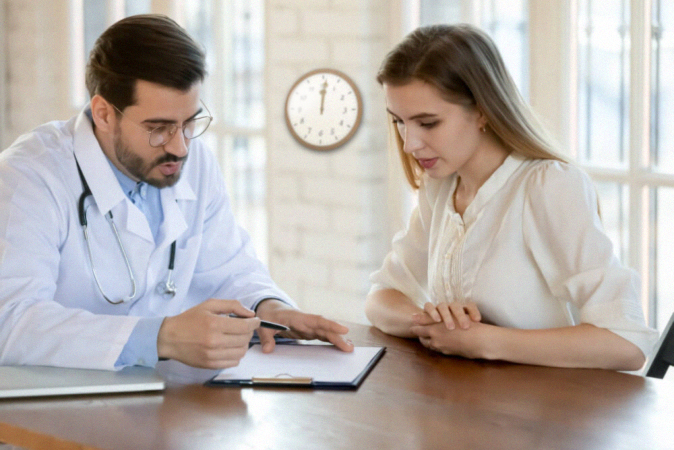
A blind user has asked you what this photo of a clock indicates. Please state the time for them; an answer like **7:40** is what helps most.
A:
**12:01**
